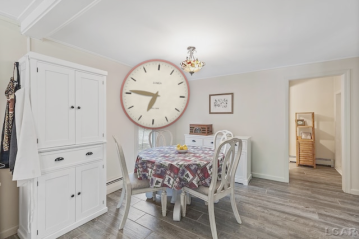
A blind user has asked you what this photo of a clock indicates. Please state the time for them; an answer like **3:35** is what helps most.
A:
**6:46**
